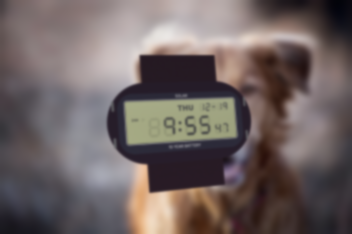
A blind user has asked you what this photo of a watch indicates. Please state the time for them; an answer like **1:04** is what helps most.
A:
**9:55**
